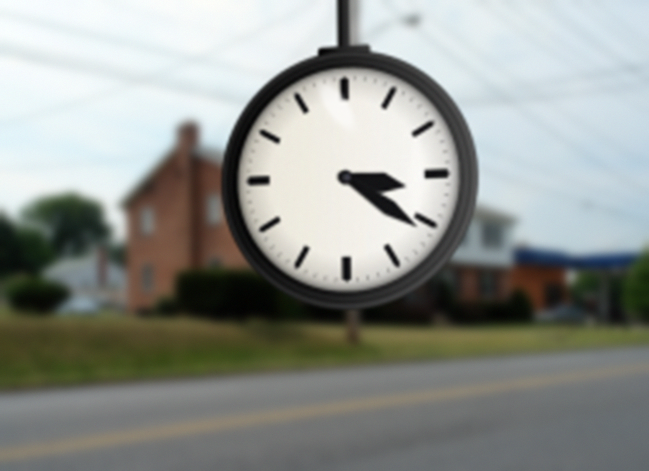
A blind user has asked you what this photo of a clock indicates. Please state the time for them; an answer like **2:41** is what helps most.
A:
**3:21**
